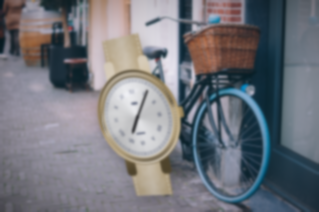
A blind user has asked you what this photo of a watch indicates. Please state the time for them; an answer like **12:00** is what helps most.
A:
**7:06**
